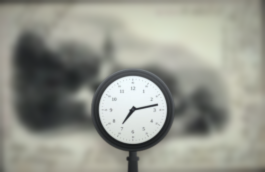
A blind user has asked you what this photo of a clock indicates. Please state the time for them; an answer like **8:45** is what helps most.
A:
**7:13**
